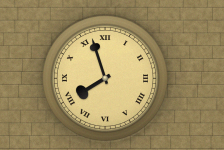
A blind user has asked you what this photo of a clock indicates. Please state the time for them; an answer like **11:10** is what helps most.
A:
**7:57**
